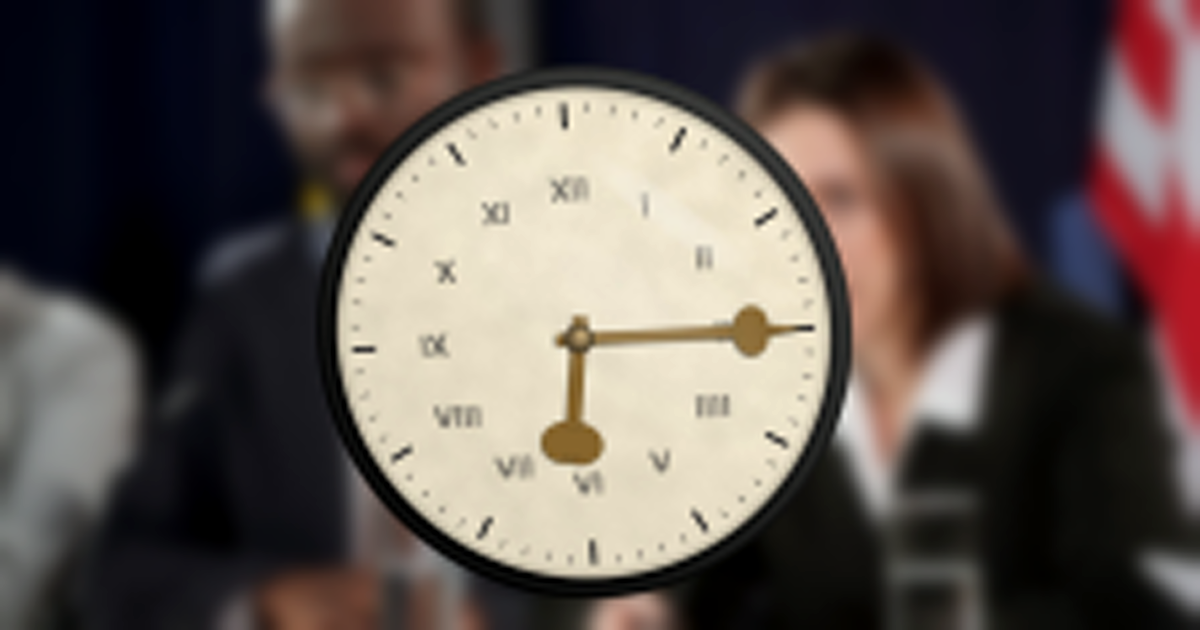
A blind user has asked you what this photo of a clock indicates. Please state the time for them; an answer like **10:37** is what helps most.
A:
**6:15**
